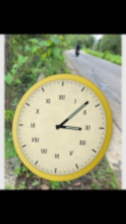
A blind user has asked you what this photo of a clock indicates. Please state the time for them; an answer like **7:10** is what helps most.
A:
**3:08**
